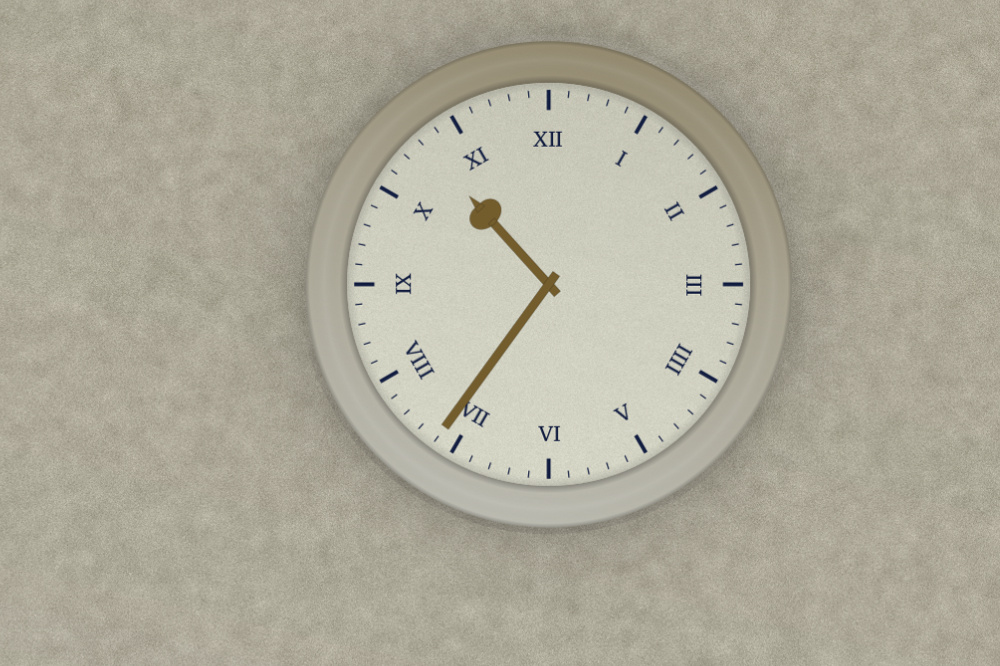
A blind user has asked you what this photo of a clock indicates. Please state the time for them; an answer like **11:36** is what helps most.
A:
**10:36**
